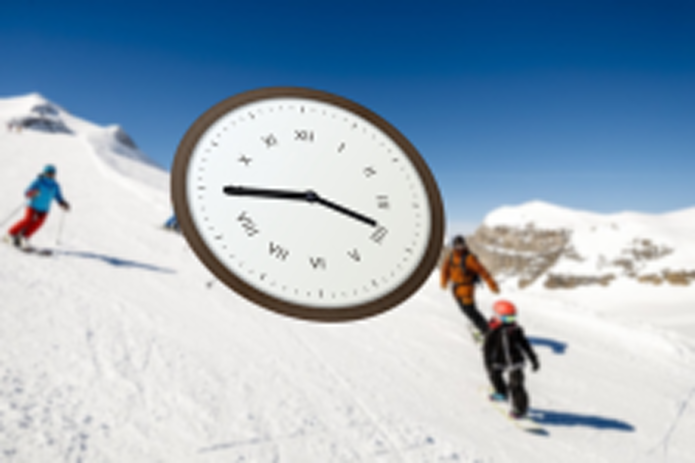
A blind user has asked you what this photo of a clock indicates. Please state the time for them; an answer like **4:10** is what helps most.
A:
**3:45**
